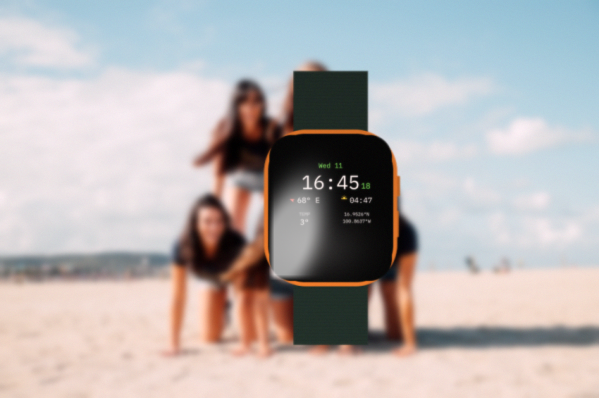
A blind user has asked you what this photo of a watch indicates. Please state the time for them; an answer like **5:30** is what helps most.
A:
**16:45**
